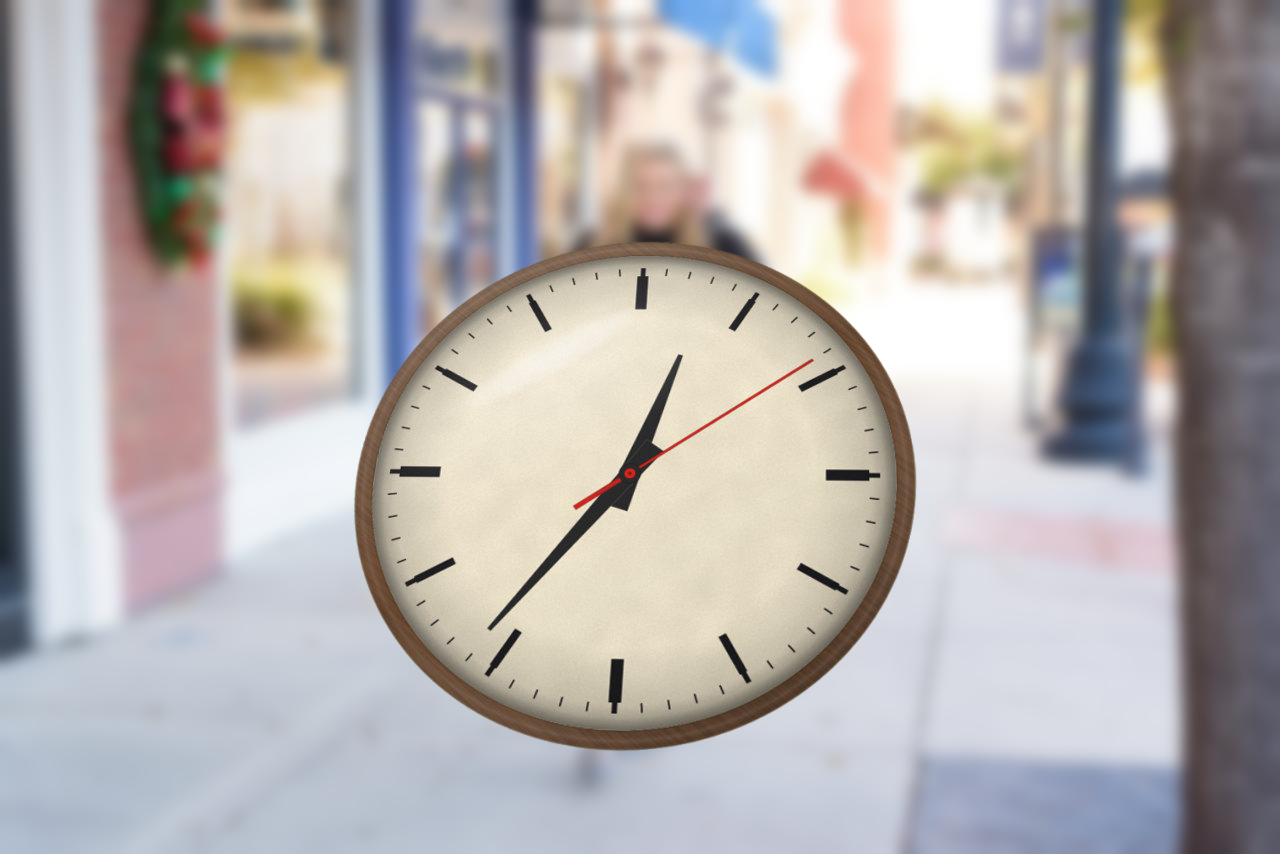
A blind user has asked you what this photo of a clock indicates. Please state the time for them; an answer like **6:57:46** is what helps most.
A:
**12:36:09**
